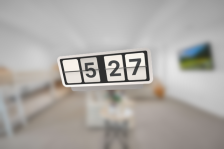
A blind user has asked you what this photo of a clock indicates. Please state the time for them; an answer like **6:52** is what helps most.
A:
**5:27**
